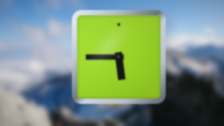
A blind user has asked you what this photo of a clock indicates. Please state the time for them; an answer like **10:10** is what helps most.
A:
**5:45**
